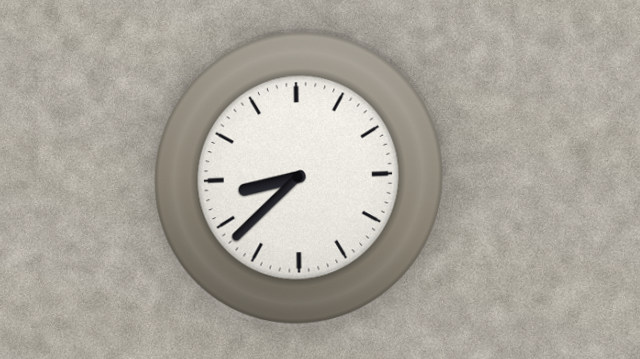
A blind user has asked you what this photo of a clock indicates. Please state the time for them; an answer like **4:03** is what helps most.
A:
**8:38**
